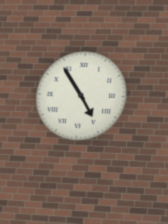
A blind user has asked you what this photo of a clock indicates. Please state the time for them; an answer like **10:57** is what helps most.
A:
**4:54**
